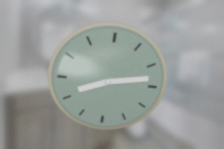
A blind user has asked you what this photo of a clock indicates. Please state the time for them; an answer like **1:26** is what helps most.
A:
**8:13**
